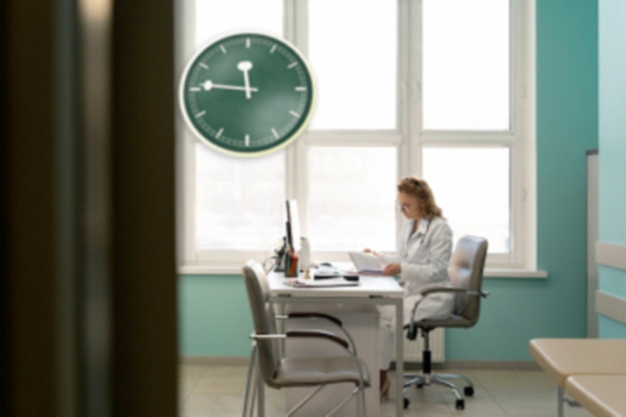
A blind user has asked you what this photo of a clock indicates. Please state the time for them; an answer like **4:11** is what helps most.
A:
**11:46**
